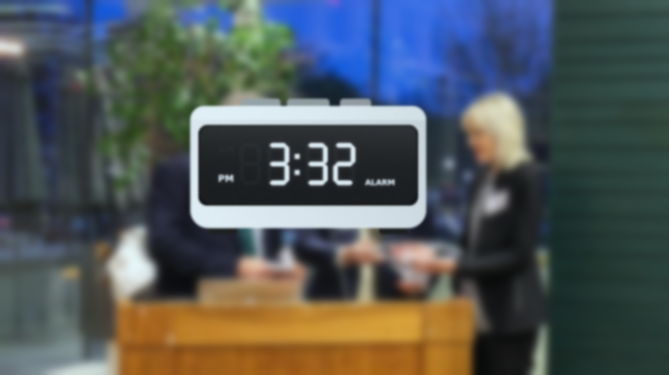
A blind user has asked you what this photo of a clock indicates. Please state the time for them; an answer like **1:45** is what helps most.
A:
**3:32**
